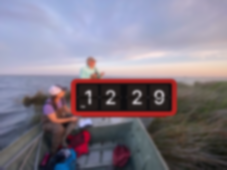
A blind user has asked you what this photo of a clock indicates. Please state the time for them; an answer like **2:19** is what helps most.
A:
**12:29**
